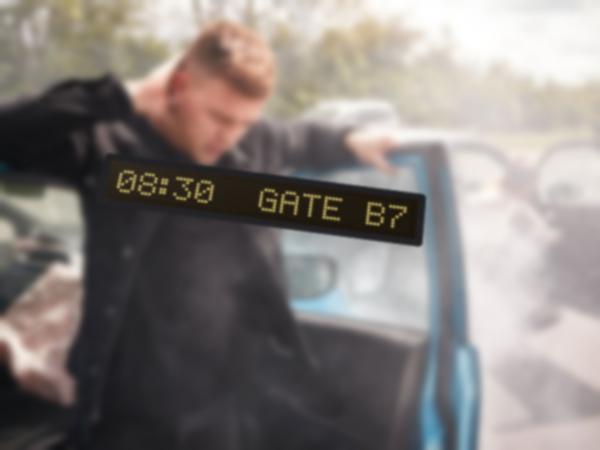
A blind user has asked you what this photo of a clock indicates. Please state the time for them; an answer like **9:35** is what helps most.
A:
**8:30**
